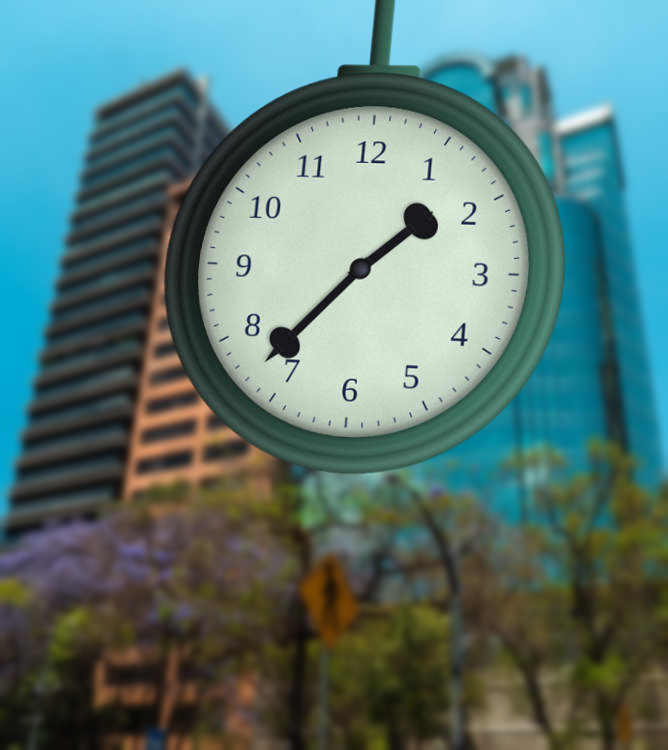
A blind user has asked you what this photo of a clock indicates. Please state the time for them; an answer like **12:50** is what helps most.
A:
**1:37**
